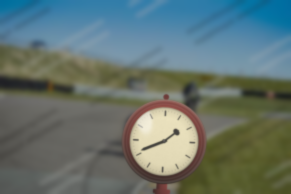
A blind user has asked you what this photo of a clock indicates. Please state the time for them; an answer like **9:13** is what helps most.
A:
**1:41**
